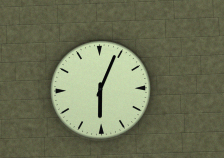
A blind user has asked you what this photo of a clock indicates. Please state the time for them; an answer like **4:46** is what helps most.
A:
**6:04**
